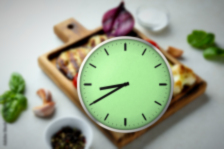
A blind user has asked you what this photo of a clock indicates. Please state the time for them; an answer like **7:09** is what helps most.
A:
**8:40**
